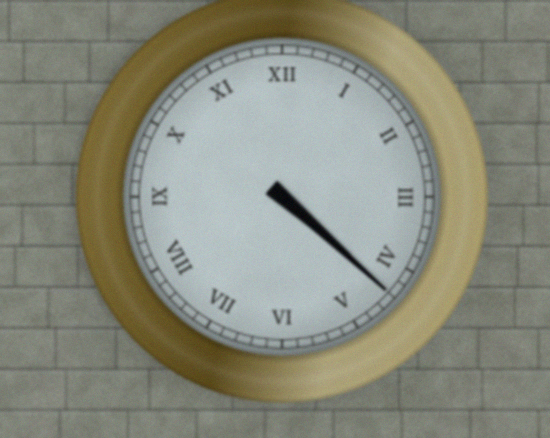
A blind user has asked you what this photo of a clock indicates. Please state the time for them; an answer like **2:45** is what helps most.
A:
**4:22**
